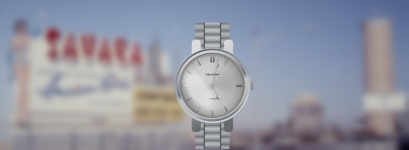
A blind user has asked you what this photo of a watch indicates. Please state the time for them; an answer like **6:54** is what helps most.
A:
**5:02**
